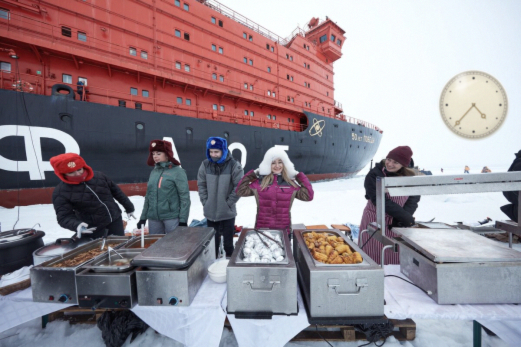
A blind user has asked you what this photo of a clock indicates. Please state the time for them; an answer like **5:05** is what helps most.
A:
**4:37**
